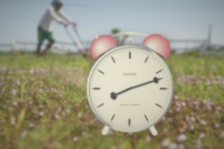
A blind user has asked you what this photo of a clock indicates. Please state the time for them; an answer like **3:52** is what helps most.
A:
**8:12**
